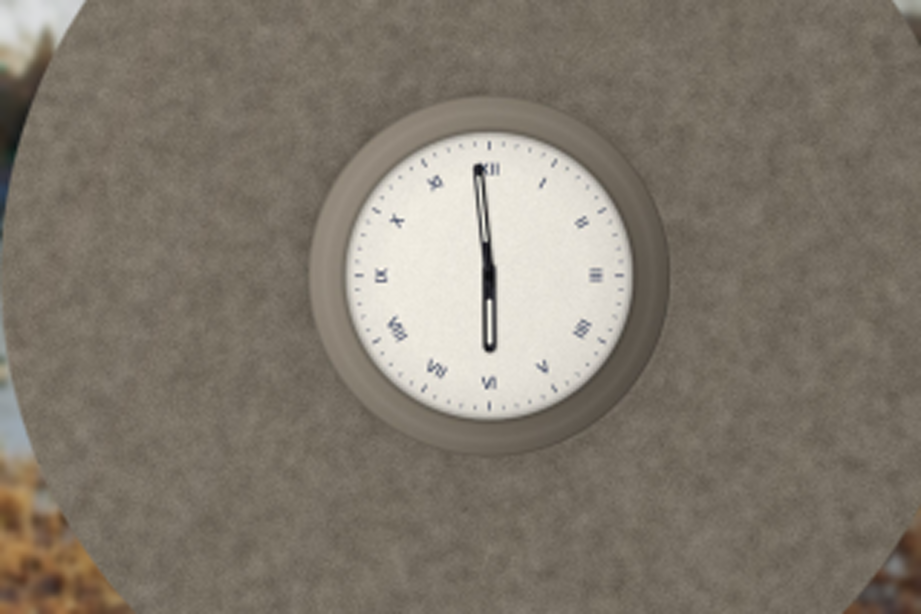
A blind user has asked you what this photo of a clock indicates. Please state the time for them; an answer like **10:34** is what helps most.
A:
**5:59**
